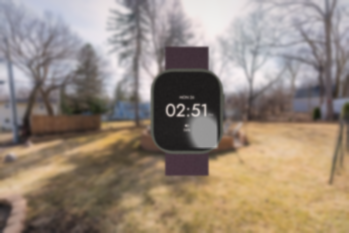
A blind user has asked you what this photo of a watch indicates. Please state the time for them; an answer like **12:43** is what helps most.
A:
**2:51**
